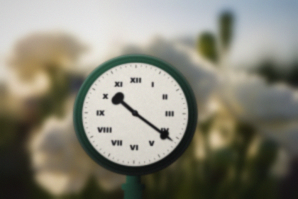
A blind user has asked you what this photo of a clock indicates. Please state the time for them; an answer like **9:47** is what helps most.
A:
**10:21**
